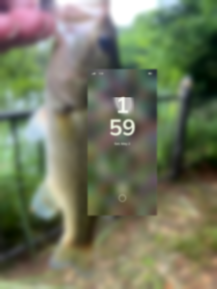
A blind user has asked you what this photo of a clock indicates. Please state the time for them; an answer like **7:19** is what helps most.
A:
**1:59**
